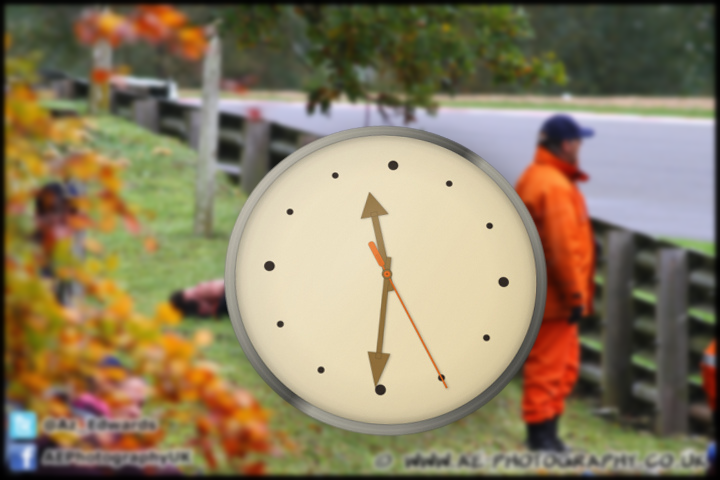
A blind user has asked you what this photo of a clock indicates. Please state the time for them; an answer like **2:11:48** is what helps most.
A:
**11:30:25**
